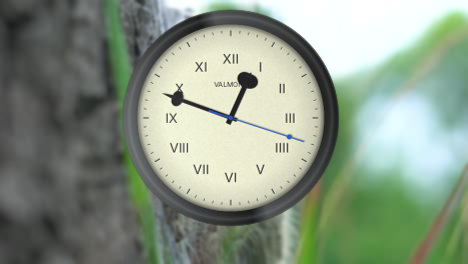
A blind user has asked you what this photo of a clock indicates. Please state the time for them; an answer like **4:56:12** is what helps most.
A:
**12:48:18**
